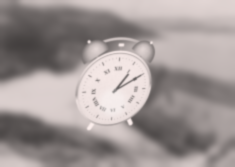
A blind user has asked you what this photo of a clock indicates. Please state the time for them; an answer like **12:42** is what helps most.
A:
**1:10**
